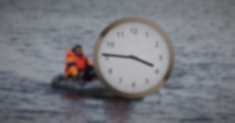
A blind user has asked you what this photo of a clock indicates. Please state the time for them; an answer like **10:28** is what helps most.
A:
**3:46**
